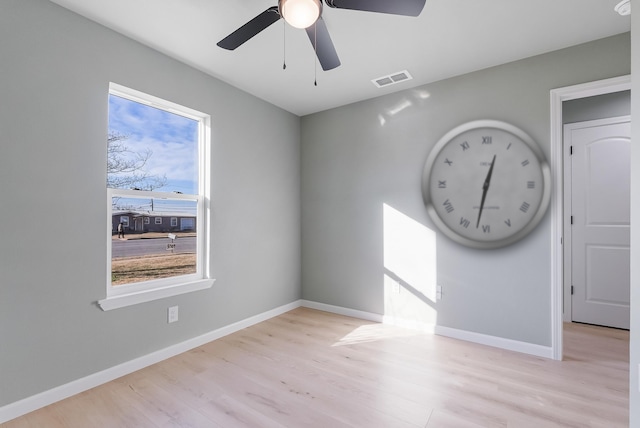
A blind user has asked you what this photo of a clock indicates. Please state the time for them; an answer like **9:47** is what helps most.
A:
**12:32**
